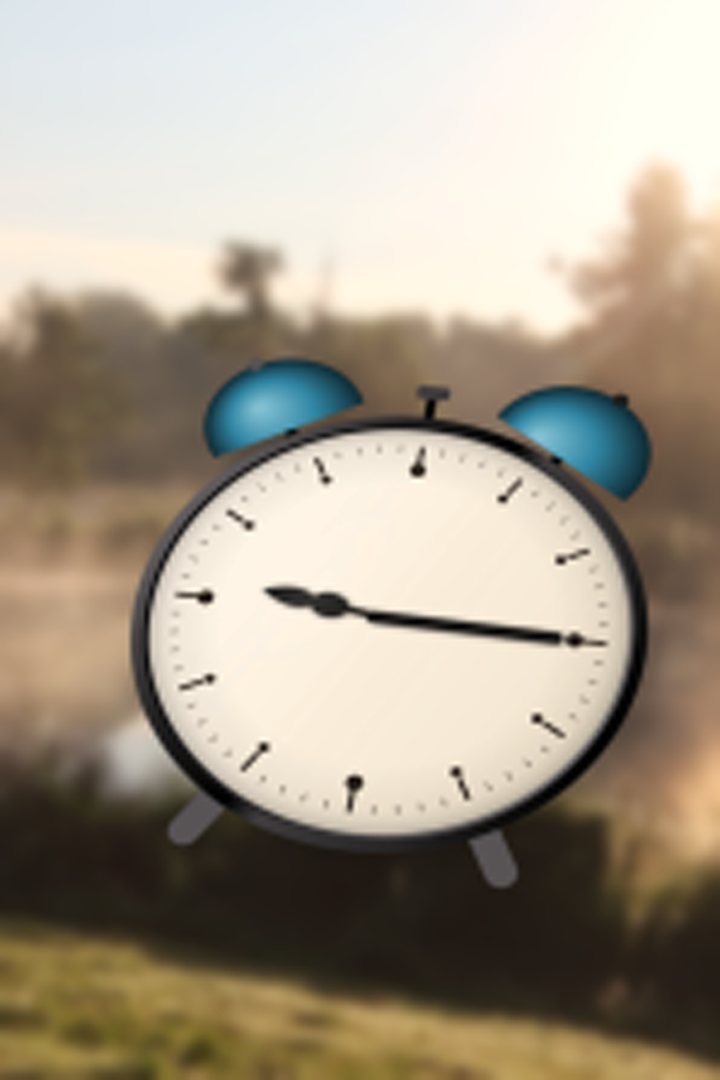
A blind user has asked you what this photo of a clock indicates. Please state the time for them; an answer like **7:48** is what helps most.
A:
**9:15**
